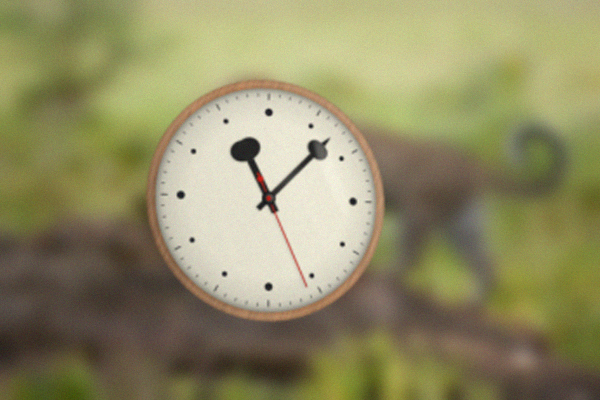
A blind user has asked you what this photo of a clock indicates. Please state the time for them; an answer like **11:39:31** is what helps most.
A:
**11:07:26**
